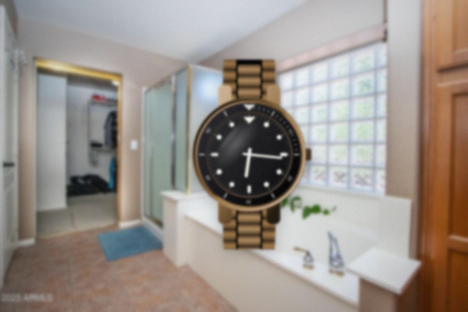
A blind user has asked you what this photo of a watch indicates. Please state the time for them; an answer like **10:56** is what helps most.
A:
**6:16**
